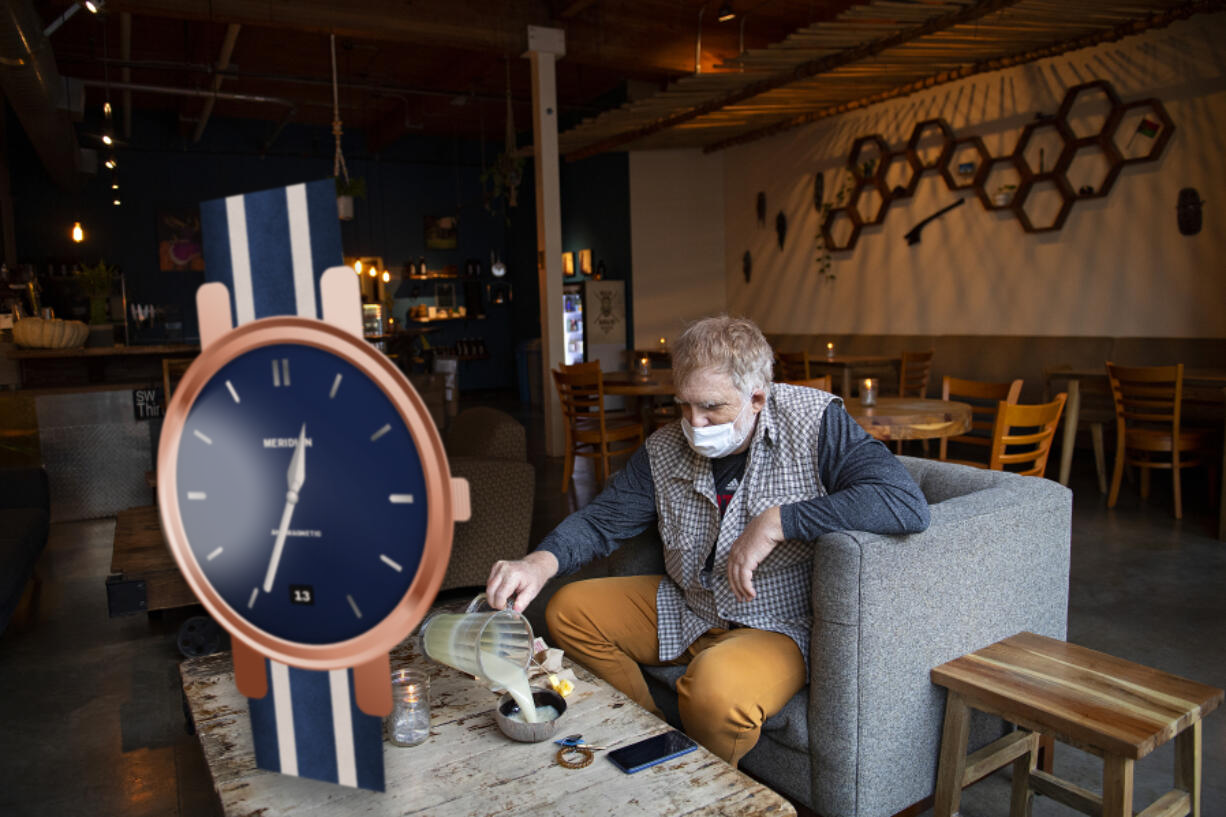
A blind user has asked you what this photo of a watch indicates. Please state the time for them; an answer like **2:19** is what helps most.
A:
**12:34**
